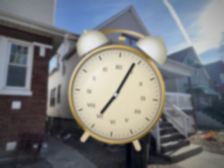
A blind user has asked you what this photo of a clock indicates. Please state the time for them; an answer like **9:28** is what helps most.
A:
**7:04**
